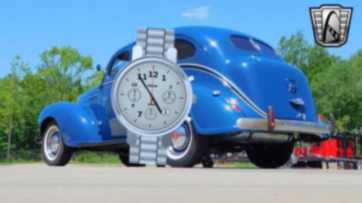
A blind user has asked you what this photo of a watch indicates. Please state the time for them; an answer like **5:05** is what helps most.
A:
**4:54**
